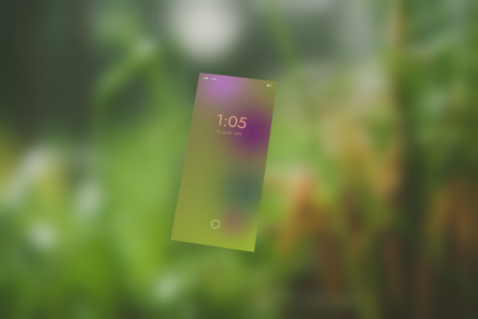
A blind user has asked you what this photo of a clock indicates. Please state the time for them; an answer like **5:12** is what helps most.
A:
**1:05**
